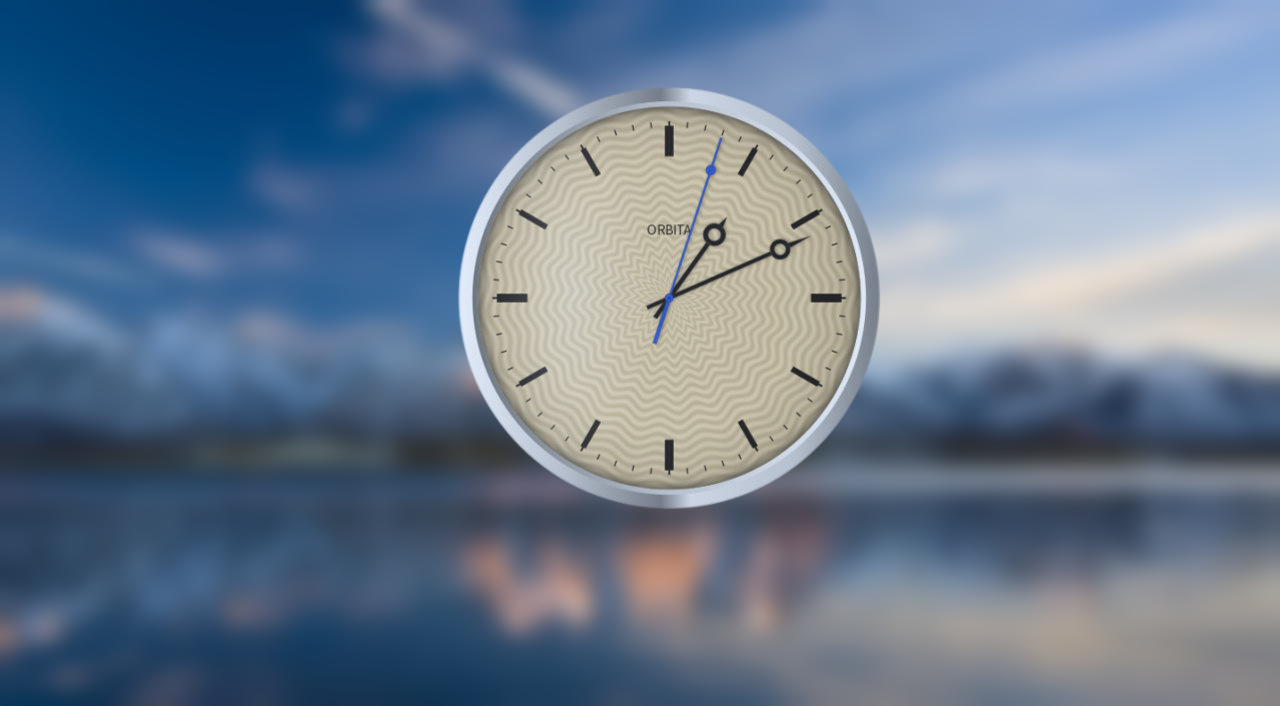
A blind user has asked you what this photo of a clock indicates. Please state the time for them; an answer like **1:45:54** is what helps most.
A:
**1:11:03**
